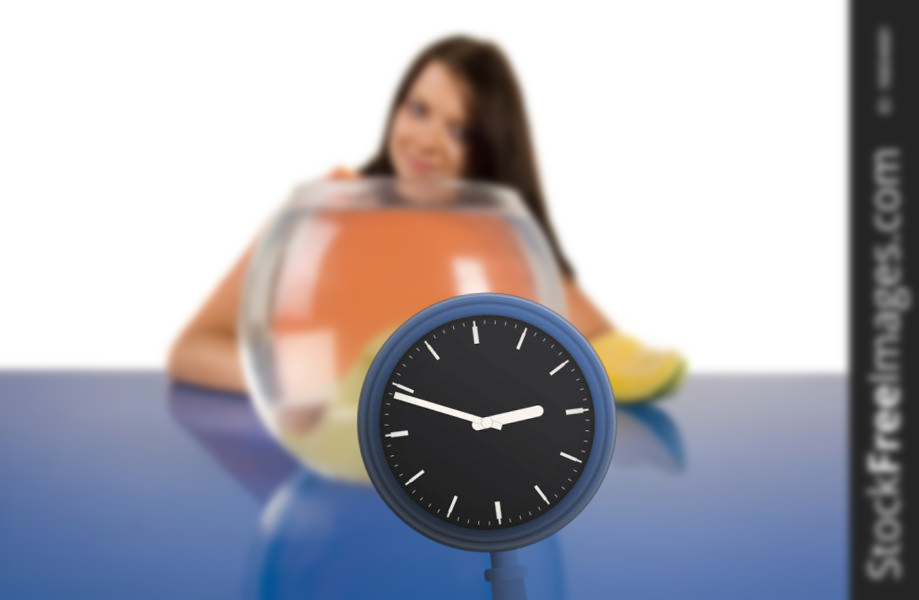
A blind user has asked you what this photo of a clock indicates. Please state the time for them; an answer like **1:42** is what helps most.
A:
**2:49**
